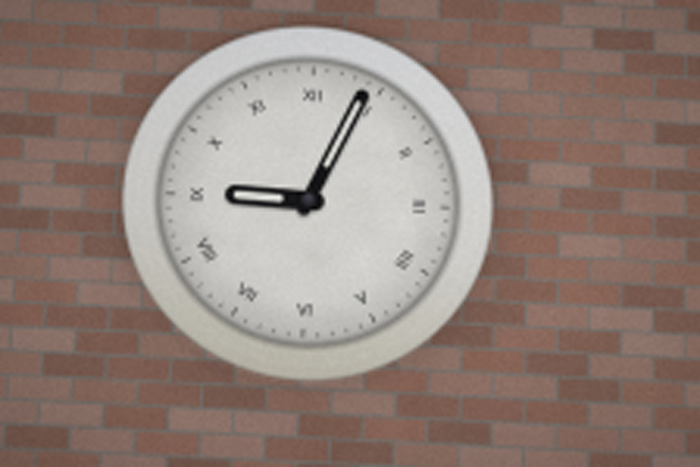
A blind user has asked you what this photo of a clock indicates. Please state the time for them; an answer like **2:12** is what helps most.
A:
**9:04**
